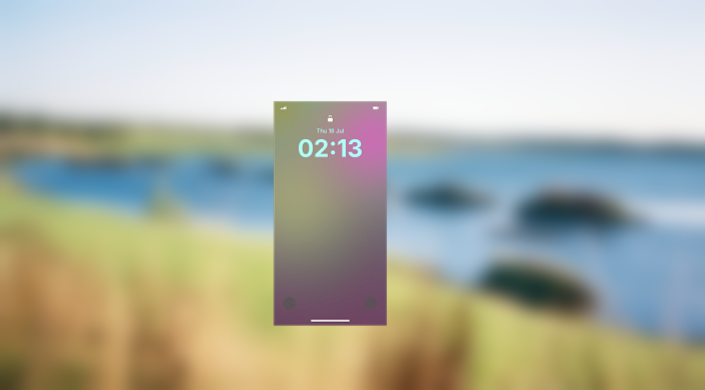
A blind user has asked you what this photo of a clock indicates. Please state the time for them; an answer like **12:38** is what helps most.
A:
**2:13**
